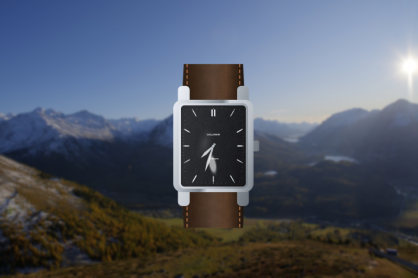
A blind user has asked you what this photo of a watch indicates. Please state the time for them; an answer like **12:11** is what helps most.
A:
**7:33**
